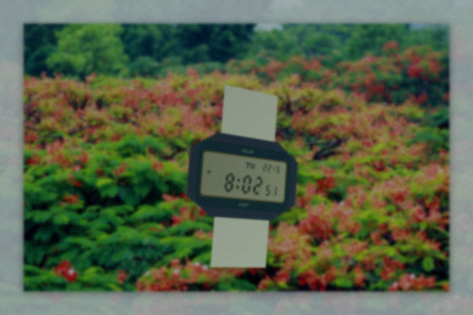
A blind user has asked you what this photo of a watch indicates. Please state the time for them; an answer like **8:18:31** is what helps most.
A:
**8:02:51**
